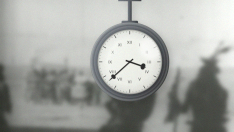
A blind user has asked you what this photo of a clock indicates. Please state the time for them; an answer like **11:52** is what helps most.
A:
**3:38**
